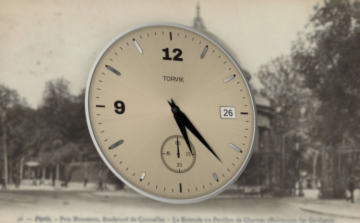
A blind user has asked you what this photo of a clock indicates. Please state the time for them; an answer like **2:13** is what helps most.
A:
**5:23**
